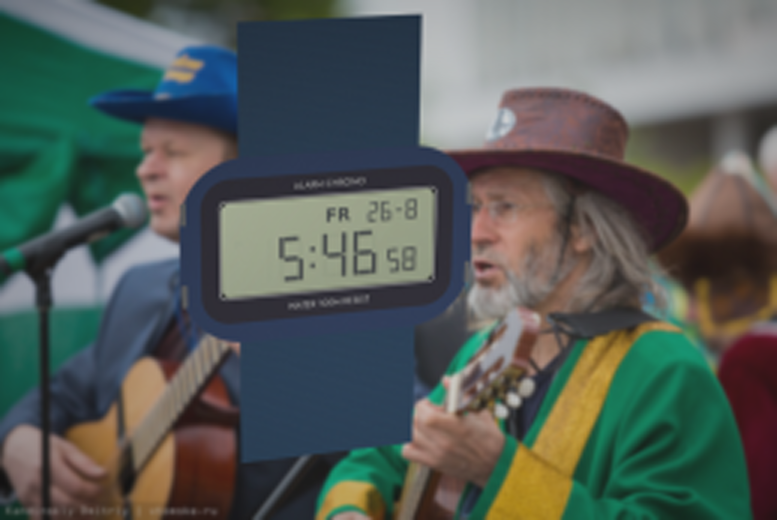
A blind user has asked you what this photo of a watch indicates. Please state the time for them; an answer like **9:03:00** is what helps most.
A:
**5:46:58**
